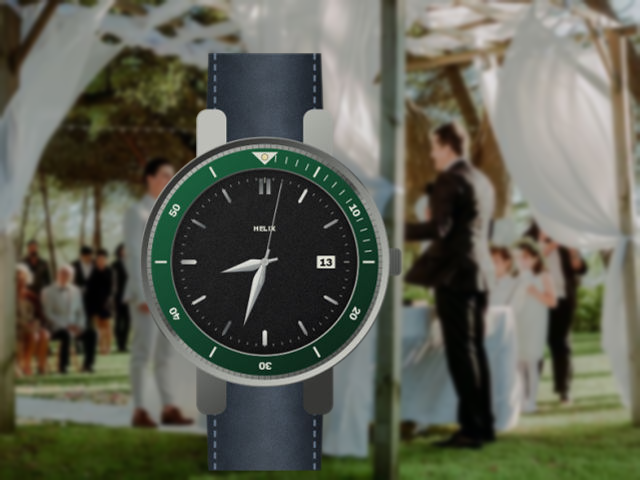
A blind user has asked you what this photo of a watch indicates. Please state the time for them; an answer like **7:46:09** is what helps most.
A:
**8:33:02**
